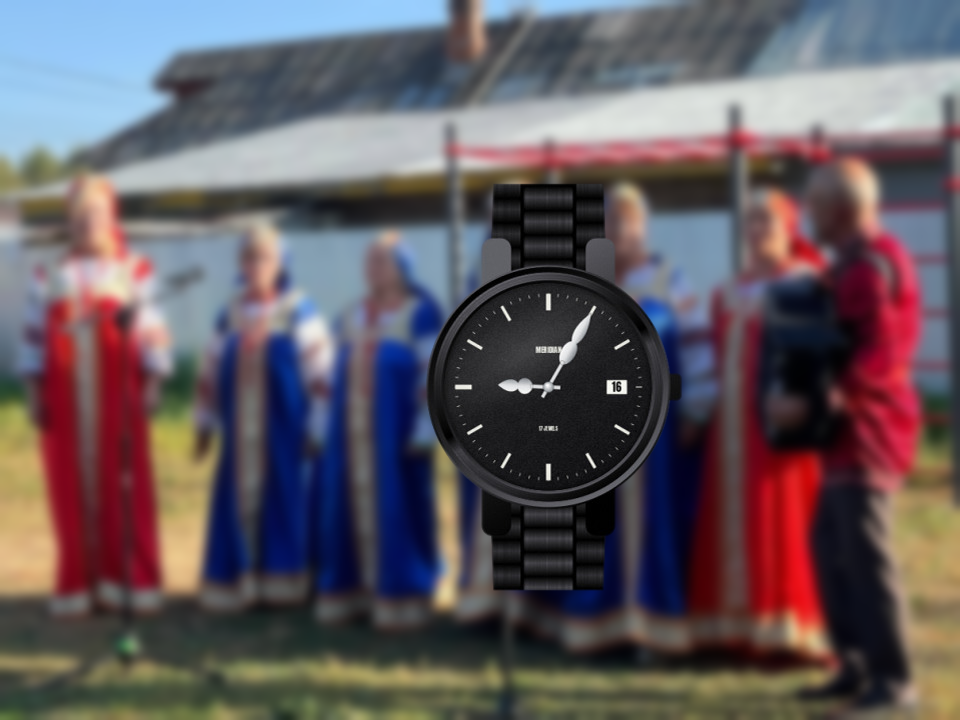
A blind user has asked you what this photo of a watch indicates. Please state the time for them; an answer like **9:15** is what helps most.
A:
**9:05**
